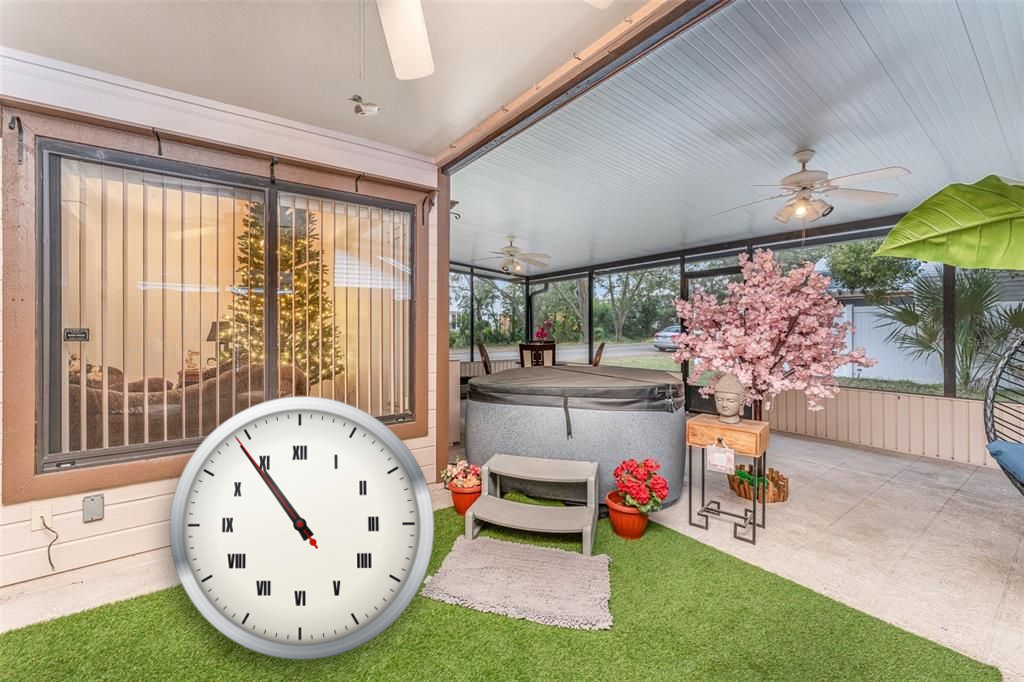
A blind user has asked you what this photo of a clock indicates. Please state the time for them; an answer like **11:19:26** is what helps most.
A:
**10:53:54**
